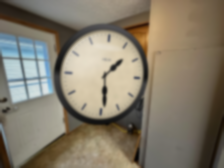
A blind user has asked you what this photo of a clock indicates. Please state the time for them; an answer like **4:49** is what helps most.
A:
**1:29**
